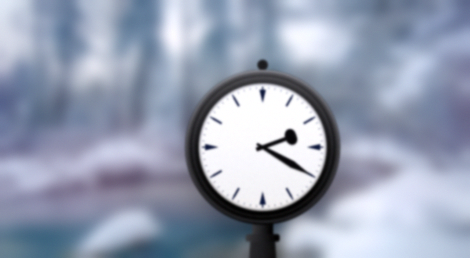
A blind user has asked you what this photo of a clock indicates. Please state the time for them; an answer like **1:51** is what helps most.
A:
**2:20**
